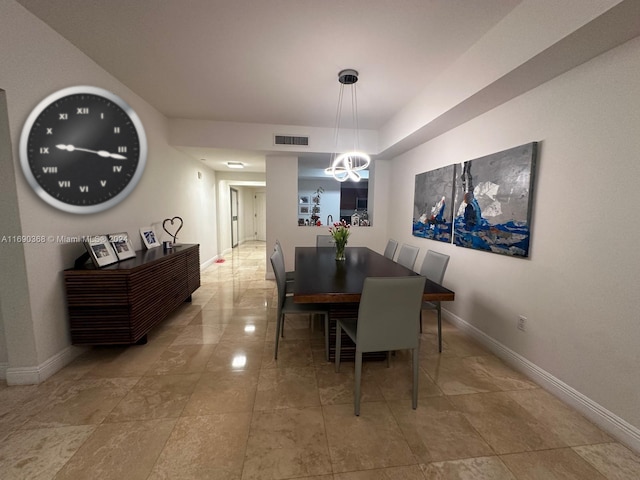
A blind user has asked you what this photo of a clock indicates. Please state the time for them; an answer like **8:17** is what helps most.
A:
**9:17**
